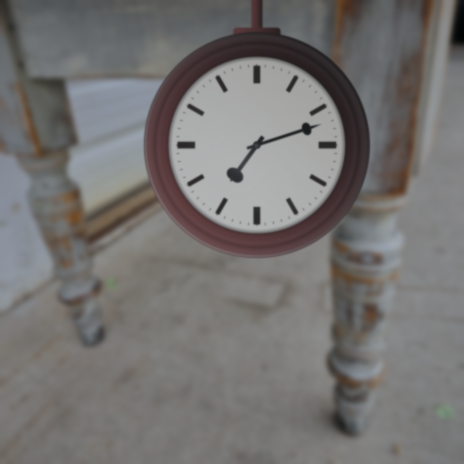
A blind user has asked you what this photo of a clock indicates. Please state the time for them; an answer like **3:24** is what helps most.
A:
**7:12**
